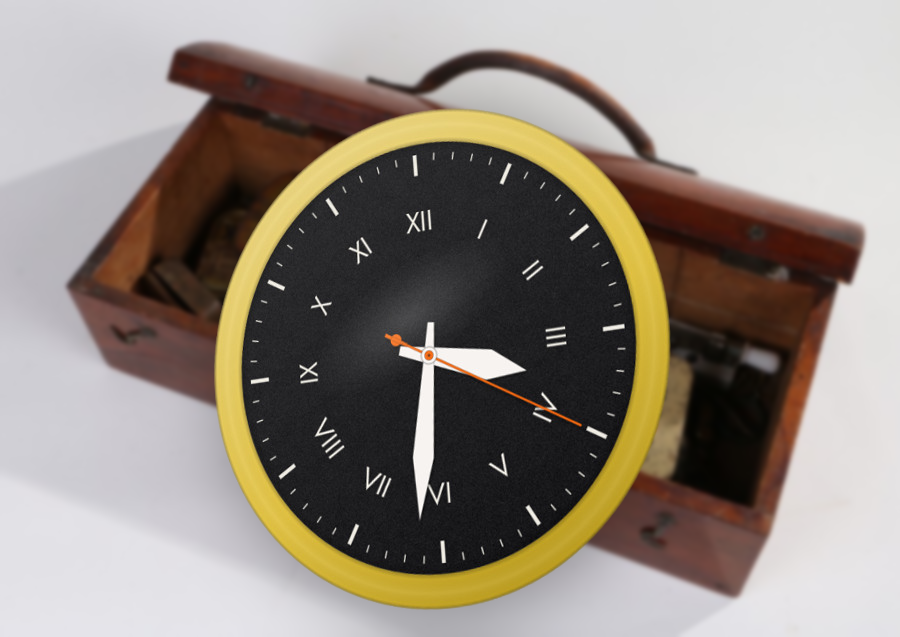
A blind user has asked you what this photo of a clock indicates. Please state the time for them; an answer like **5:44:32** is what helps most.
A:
**3:31:20**
